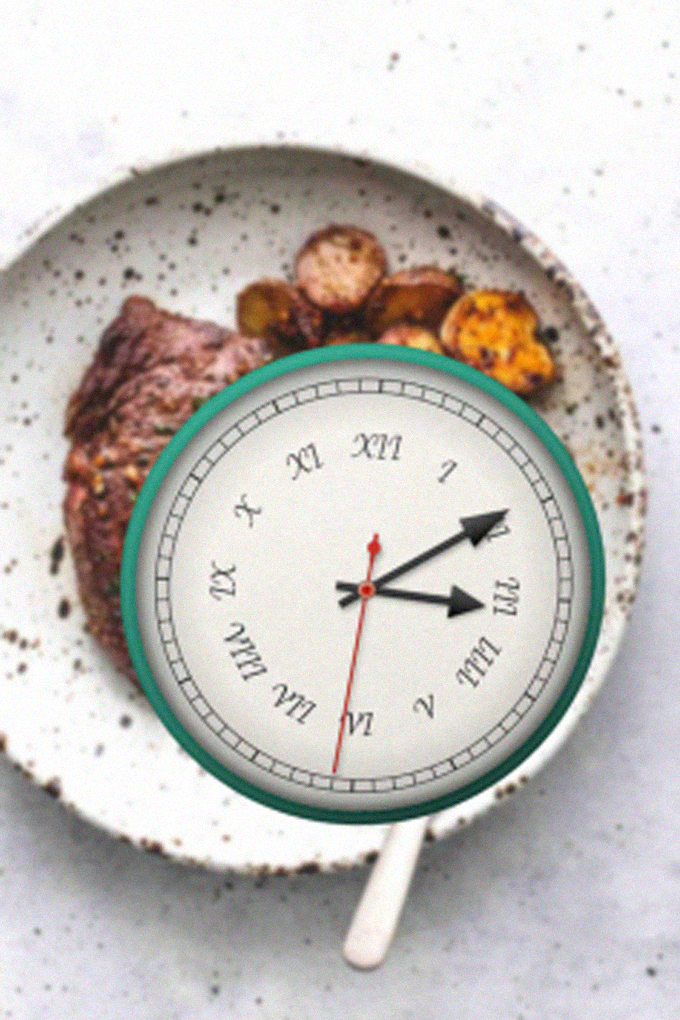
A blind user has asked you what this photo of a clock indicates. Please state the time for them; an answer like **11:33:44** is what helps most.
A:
**3:09:31**
